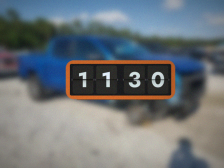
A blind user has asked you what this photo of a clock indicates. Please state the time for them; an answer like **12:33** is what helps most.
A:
**11:30**
